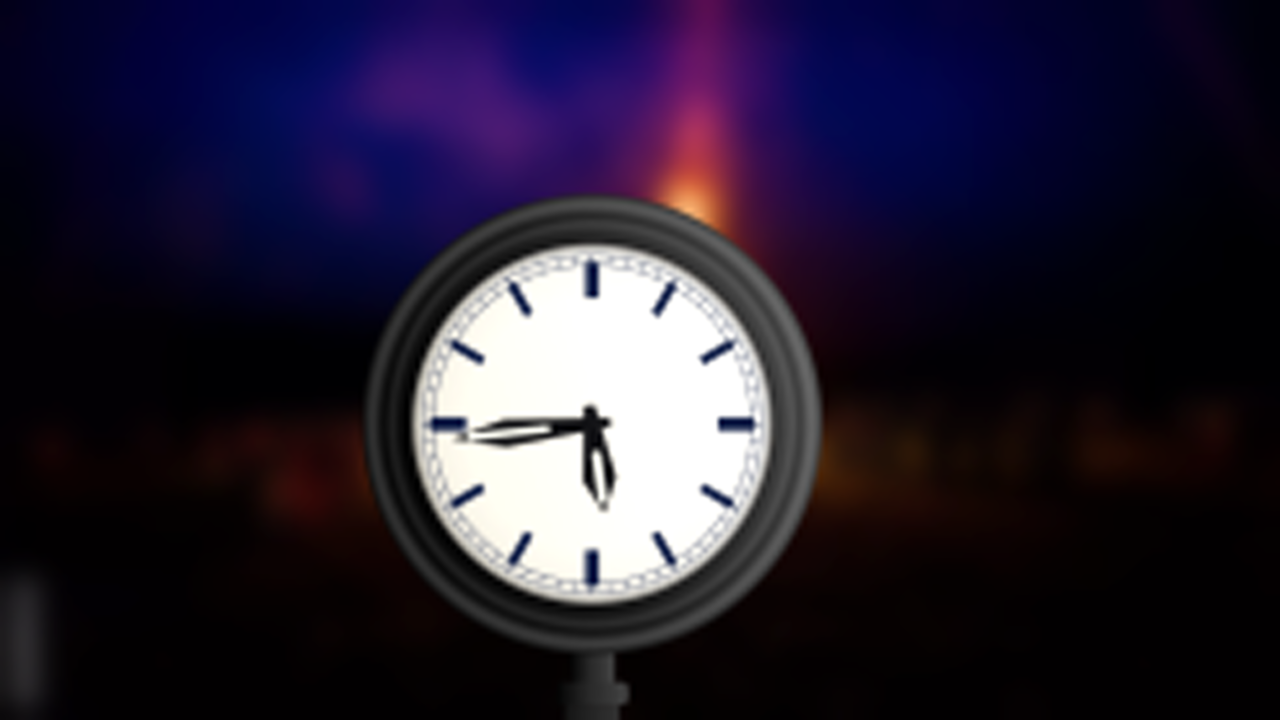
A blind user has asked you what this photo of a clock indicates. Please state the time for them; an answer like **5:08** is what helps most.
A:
**5:44**
